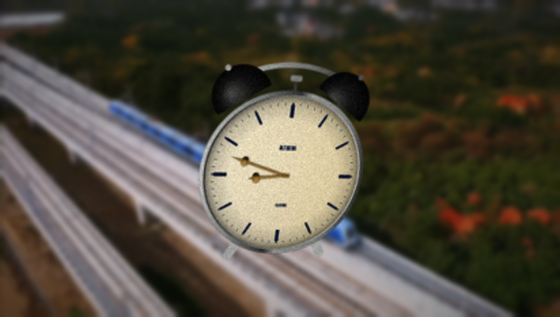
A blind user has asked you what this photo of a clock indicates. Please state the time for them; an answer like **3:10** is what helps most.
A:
**8:48**
